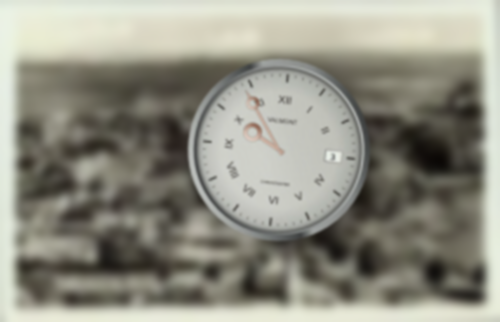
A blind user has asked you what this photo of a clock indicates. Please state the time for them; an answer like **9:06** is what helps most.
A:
**9:54**
